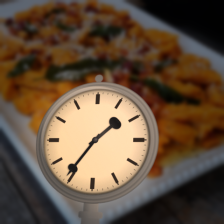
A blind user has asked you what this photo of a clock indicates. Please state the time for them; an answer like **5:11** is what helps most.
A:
**1:36**
